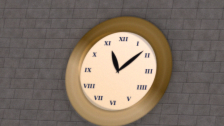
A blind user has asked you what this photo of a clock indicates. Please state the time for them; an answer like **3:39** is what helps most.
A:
**11:08**
